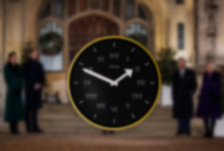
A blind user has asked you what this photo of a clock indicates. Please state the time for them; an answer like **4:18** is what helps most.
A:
**1:49**
